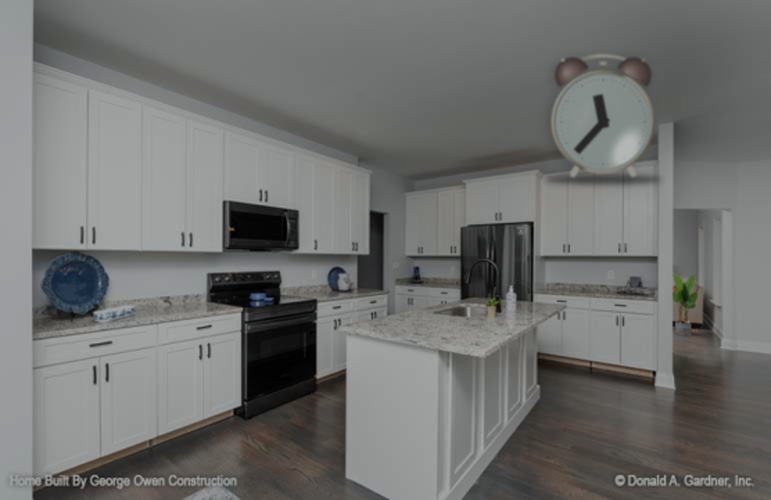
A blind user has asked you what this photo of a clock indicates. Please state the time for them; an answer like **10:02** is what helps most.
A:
**11:37**
